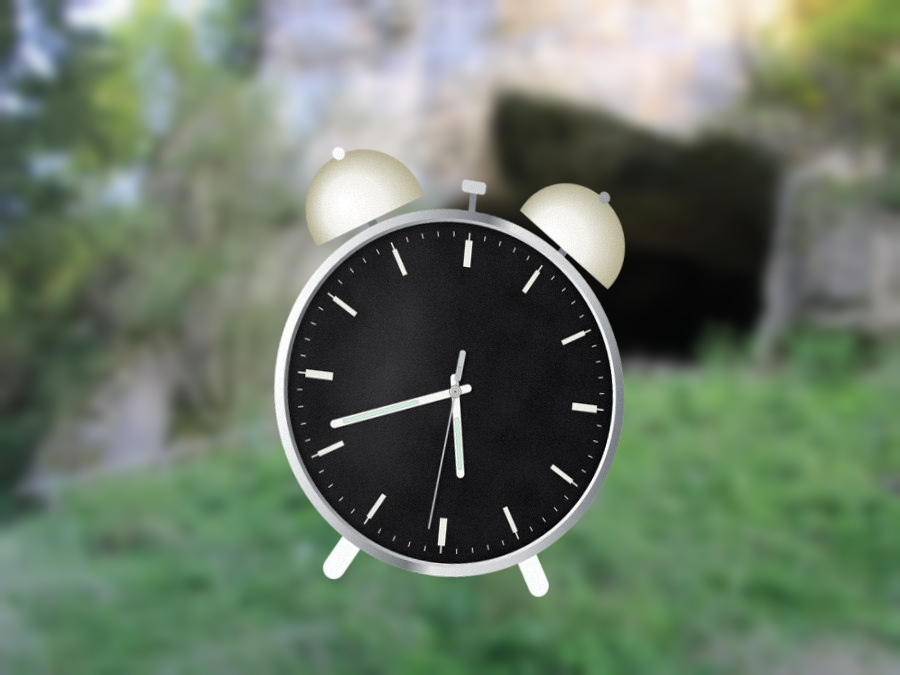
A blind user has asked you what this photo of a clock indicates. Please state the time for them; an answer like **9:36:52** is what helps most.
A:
**5:41:31**
